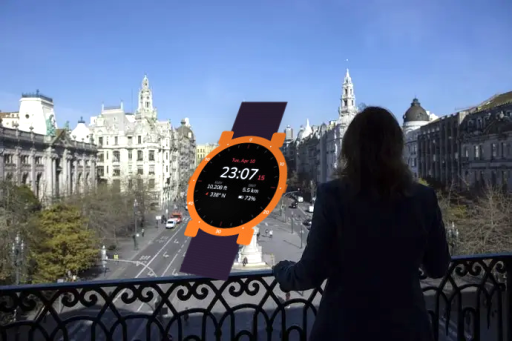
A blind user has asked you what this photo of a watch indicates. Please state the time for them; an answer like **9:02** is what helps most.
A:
**23:07**
